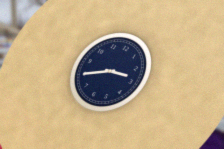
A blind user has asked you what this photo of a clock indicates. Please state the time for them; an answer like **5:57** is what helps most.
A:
**2:40**
